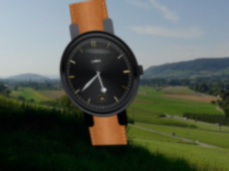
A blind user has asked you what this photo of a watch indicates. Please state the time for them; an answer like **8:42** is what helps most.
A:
**5:39**
